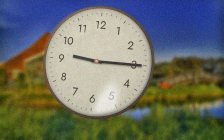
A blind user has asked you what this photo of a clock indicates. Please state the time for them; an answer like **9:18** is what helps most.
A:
**9:15**
